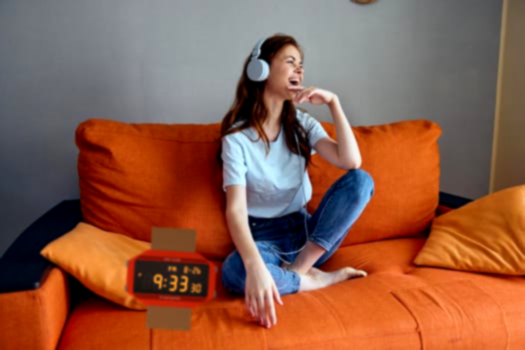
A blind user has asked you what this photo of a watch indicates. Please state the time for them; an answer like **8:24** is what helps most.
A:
**9:33**
